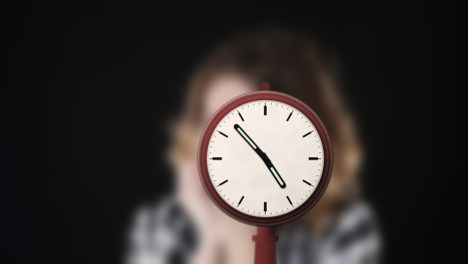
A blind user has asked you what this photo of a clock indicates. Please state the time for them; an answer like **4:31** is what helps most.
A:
**4:53**
